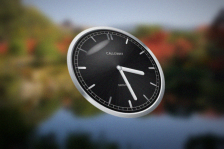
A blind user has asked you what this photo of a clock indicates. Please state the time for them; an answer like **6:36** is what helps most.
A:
**3:28**
